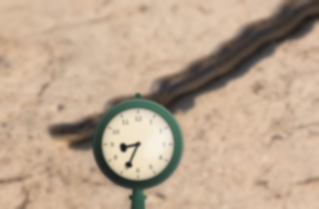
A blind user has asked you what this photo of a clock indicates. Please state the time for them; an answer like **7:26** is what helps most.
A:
**8:34**
